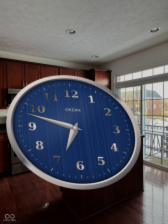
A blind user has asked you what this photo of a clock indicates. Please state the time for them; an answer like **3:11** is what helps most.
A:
**6:48**
